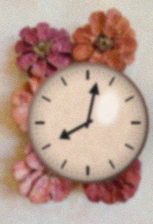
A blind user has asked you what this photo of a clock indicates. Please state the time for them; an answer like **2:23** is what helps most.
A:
**8:02**
